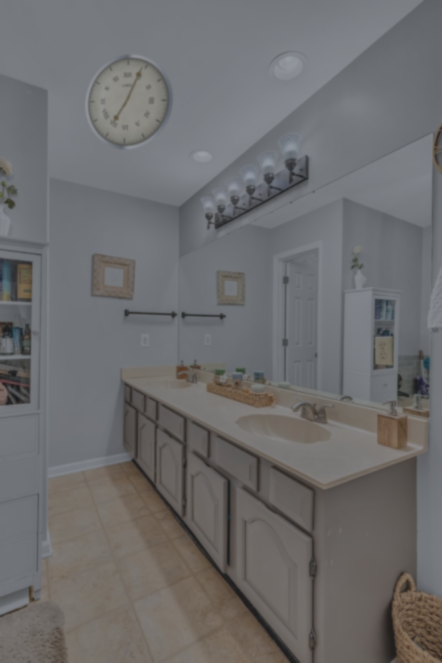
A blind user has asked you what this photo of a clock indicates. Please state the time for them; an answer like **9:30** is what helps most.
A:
**7:04**
